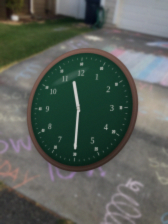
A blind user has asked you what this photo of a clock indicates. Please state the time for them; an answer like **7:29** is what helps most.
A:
**11:30**
